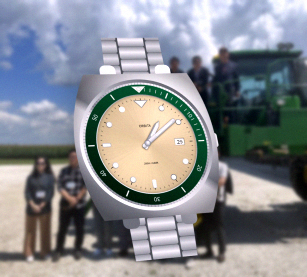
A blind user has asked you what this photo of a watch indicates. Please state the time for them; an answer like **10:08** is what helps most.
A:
**1:09**
